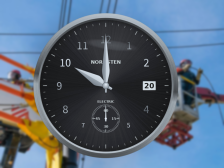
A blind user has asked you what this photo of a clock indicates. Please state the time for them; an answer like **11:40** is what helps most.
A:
**10:00**
